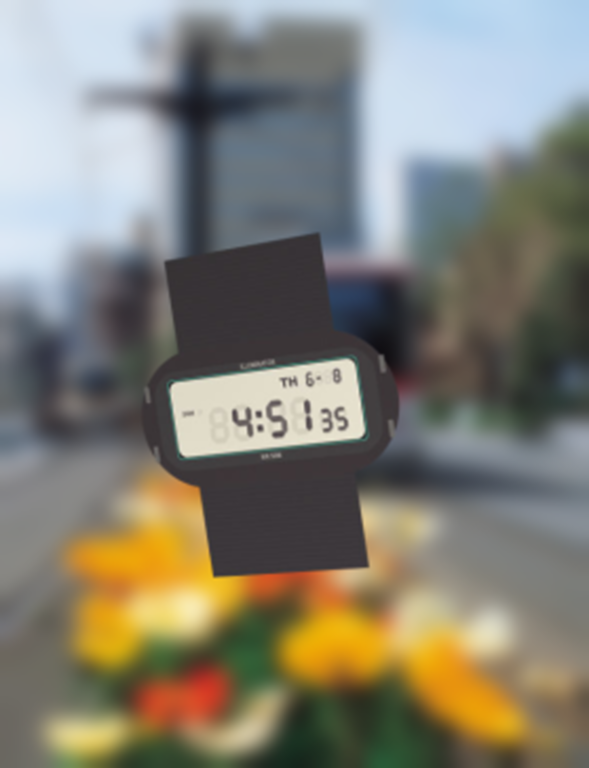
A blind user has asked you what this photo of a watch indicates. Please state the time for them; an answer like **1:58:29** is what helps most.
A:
**4:51:35**
